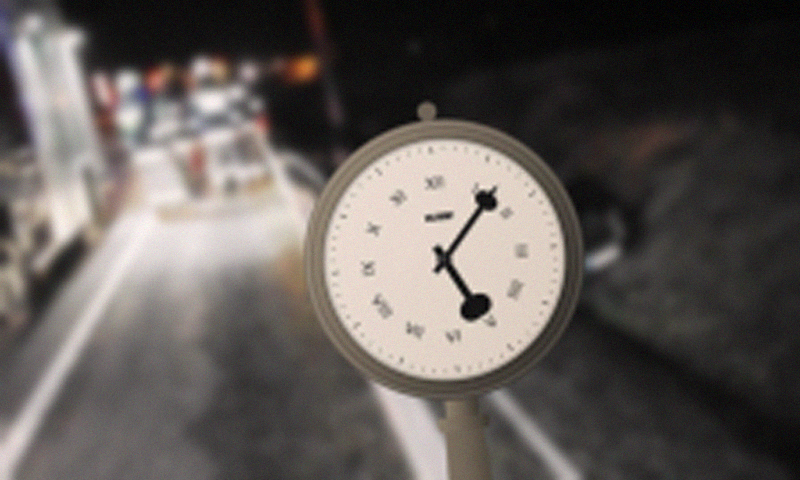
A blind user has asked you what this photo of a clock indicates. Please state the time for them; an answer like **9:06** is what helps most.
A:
**5:07**
